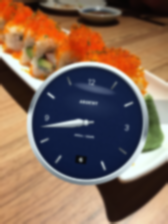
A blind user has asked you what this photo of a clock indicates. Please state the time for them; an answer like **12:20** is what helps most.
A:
**8:43**
